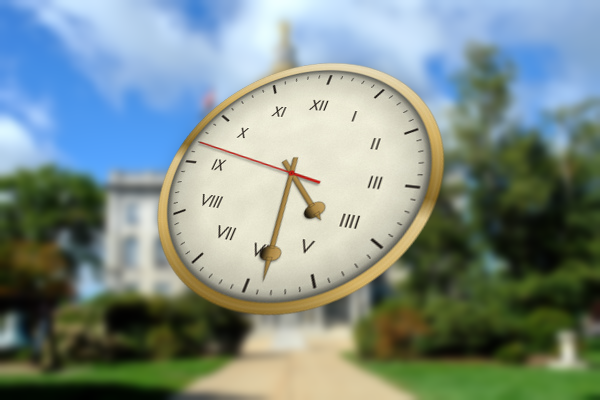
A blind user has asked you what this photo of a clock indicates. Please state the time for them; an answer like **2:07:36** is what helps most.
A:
**4:28:47**
